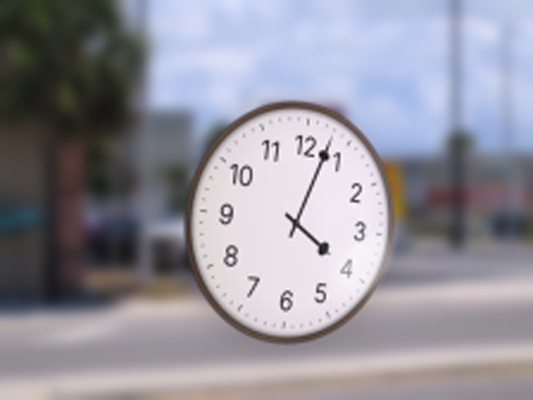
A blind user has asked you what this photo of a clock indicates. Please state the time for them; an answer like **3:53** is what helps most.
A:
**4:03**
